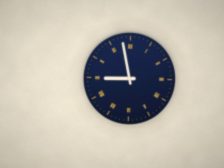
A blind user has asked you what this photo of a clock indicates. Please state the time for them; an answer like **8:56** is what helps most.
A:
**8:58**
